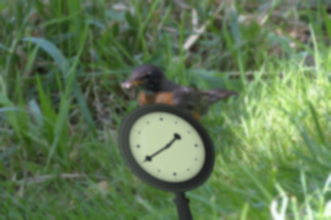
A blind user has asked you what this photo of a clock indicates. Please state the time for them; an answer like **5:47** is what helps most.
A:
**1:40**
